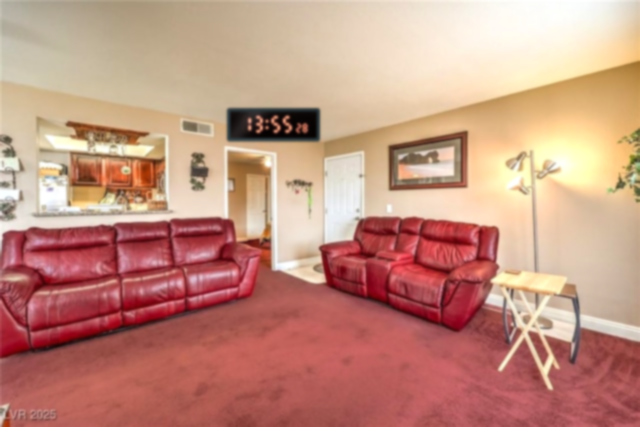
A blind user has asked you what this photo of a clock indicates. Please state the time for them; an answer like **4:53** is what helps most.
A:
**13:55**
